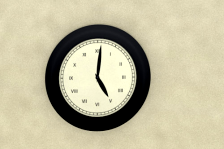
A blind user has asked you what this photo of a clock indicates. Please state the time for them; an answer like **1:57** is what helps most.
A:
**5:01**
